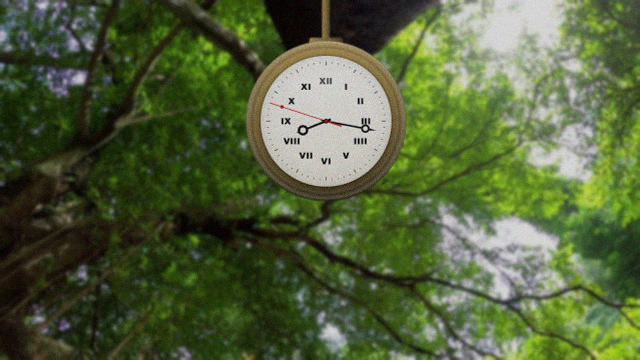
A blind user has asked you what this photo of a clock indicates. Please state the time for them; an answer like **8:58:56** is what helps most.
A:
**8:16:48**
